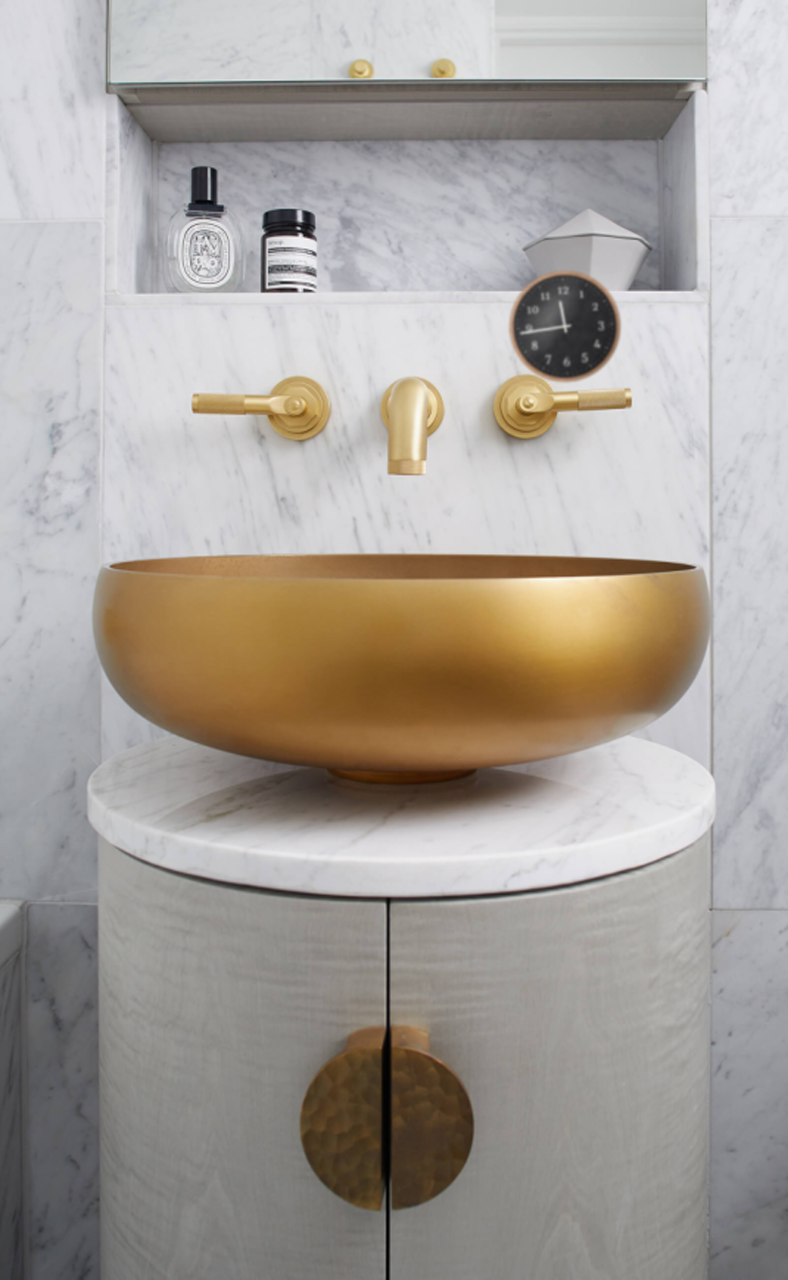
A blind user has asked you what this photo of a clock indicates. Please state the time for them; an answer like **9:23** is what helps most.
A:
**11:44**
